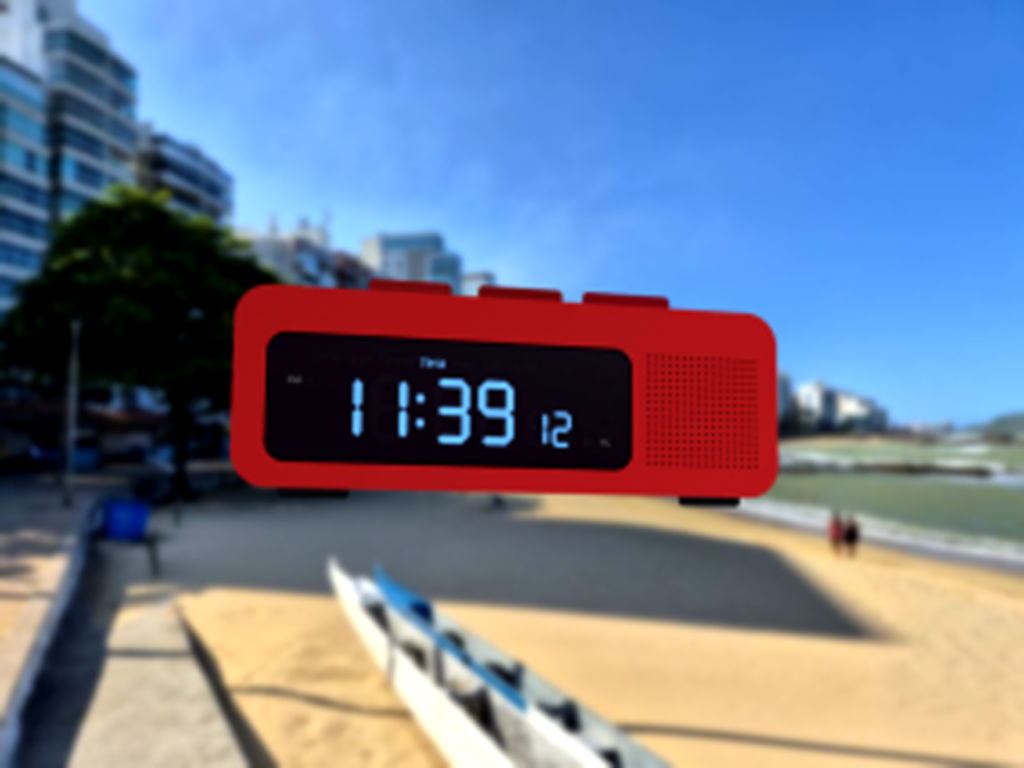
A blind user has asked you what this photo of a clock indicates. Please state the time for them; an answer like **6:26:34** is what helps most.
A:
**11:39:12**
